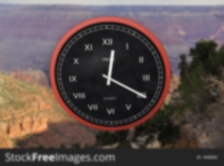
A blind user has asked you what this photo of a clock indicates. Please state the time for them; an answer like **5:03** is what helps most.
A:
**12:20**
